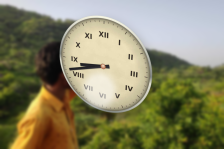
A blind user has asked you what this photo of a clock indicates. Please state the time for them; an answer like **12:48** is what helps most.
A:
**8:42**
